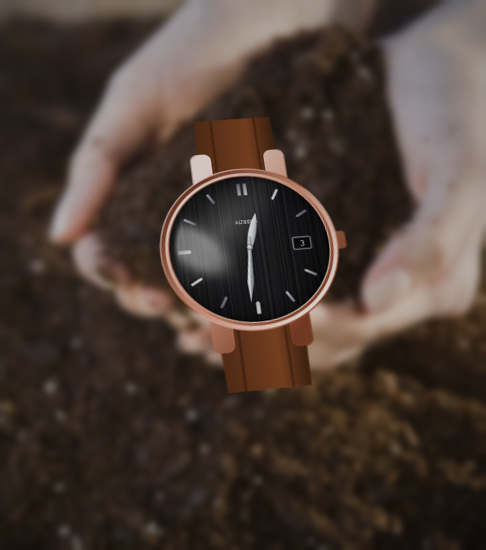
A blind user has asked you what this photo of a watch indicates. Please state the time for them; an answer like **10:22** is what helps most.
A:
**12:31**
